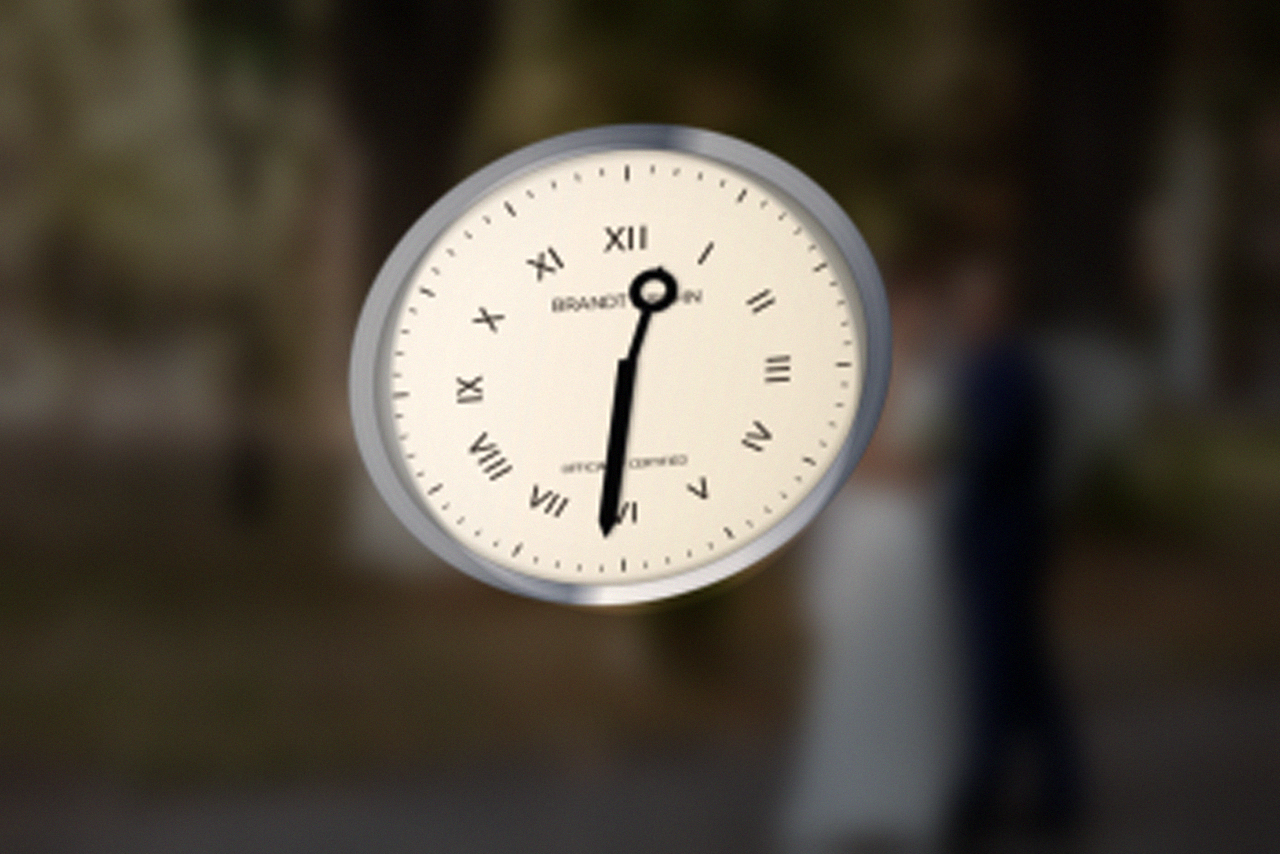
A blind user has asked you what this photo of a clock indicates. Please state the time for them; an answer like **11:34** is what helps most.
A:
**12:31**
